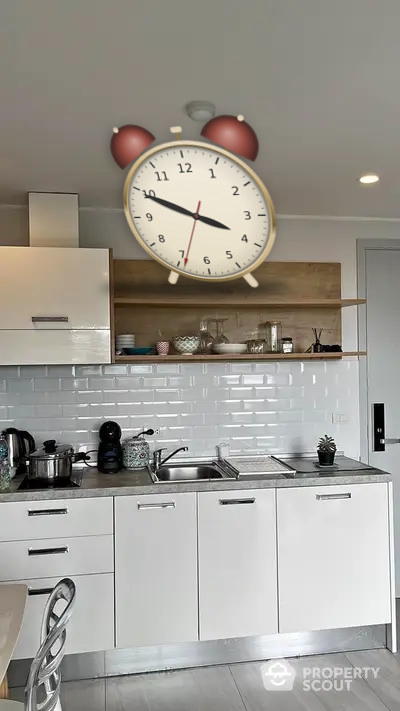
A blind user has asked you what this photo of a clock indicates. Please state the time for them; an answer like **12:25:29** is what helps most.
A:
**3:49:34**
